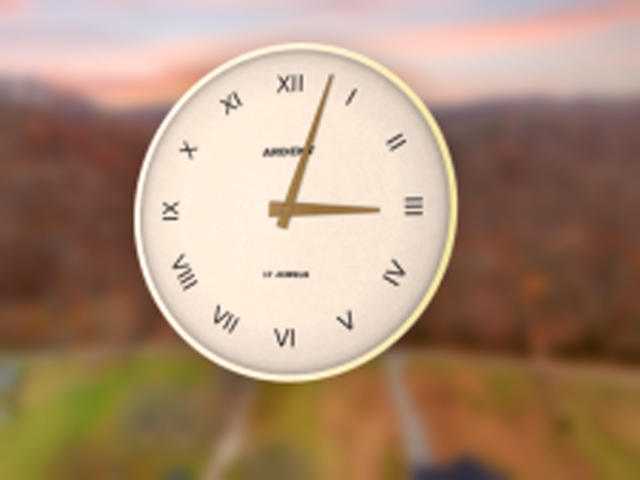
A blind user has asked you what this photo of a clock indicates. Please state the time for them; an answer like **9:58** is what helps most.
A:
**3:03**
